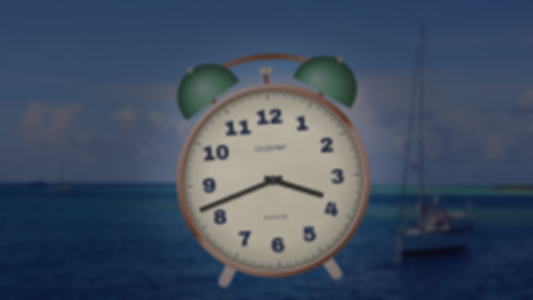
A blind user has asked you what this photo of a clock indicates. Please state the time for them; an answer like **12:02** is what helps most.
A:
**3:42**
